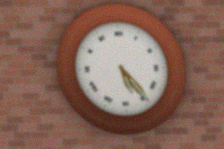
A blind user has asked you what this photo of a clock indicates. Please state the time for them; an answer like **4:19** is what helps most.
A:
**5:24**
